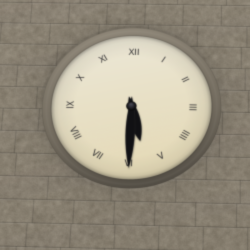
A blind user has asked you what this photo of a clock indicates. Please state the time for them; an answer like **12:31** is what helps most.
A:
**5:30**
